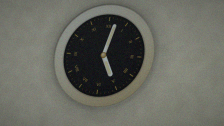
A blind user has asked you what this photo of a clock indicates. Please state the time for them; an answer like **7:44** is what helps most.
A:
**5:02**
